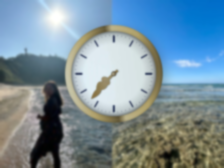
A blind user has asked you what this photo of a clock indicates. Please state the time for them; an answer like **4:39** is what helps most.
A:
**7:37**
